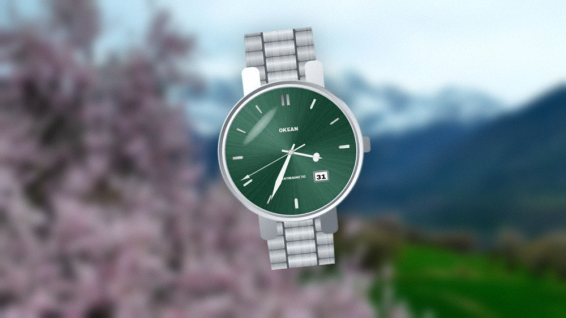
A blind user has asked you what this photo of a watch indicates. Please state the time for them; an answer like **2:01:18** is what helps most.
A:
**3:34:41**
